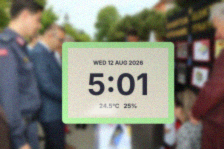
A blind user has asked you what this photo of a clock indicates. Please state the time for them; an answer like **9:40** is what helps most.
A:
**5:01**
